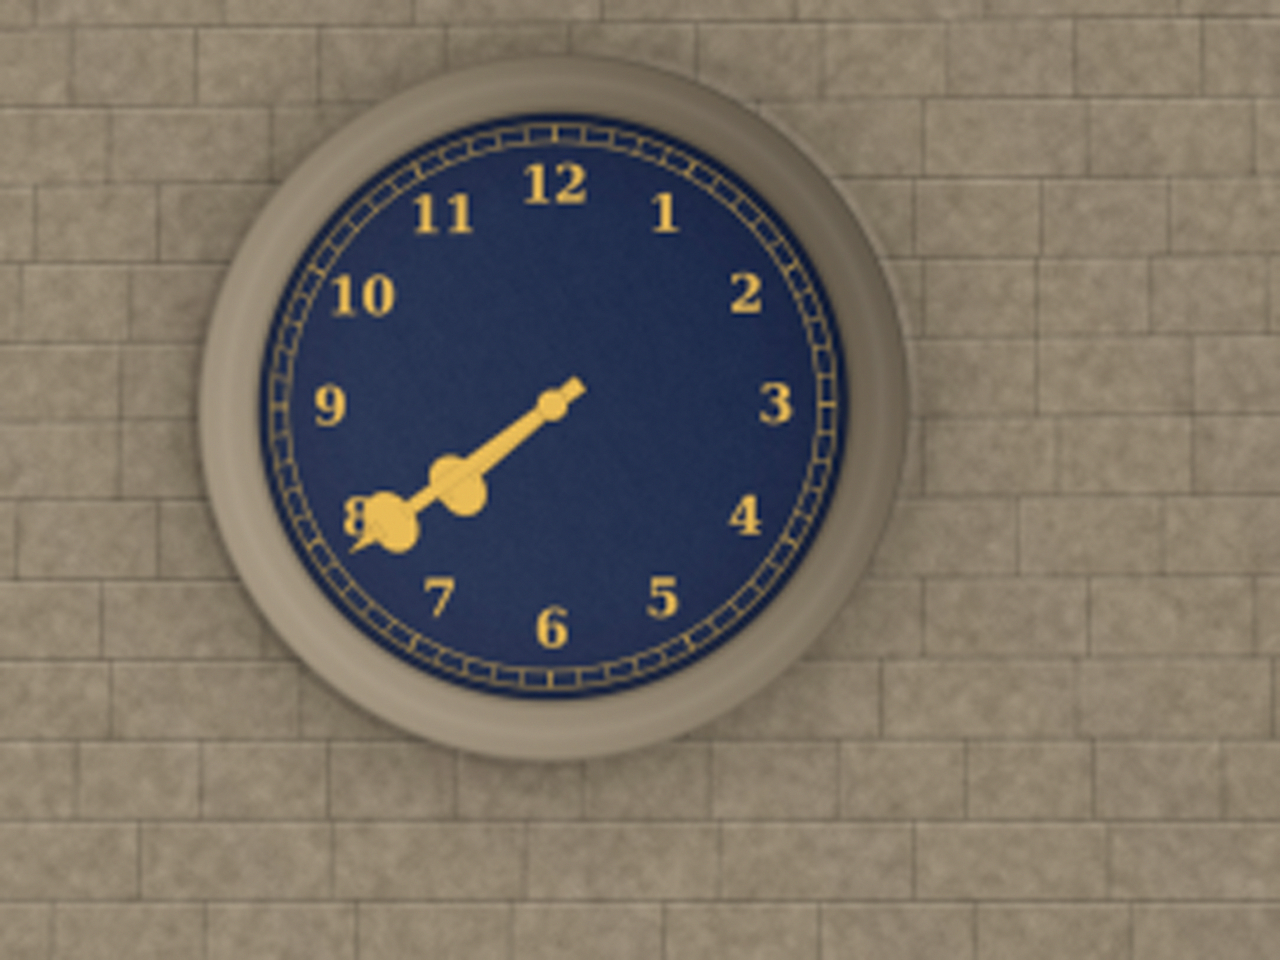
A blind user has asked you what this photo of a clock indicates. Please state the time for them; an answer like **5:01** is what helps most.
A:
**7:39**
